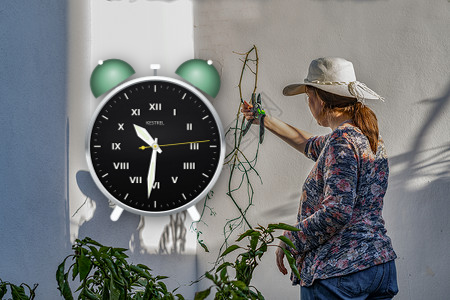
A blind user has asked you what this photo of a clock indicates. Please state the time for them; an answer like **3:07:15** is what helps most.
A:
**10:31:14**
